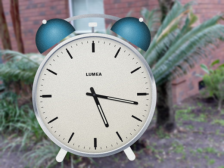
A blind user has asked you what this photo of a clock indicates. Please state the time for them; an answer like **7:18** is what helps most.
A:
**5:17**
